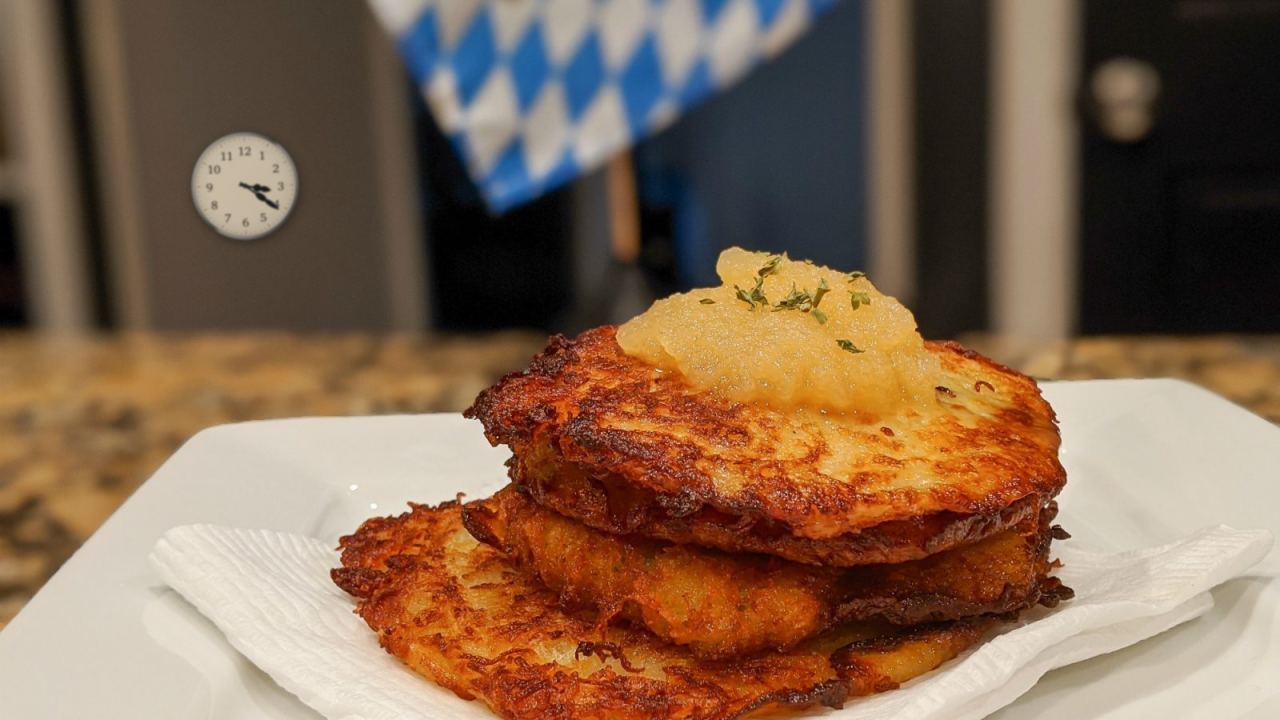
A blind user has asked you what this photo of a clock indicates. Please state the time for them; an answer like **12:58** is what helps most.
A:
**3:21**
